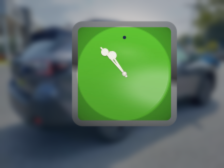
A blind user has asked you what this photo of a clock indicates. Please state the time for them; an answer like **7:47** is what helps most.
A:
**10:53**
